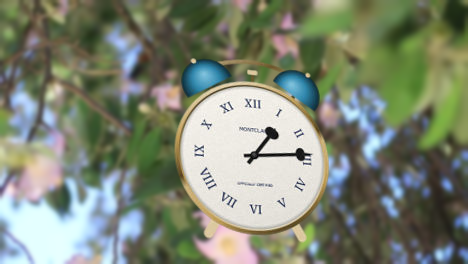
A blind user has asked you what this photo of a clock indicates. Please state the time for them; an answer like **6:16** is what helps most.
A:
**1:14**
